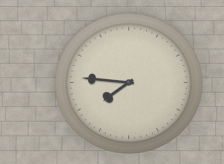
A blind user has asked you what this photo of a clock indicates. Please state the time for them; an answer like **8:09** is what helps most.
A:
**7:46**
